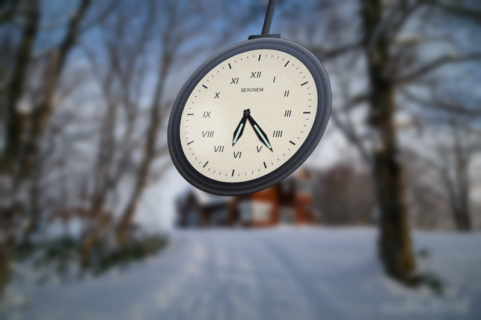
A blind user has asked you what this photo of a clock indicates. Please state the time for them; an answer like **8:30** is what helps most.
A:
**6:23**
